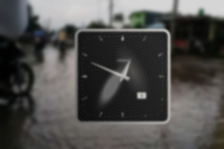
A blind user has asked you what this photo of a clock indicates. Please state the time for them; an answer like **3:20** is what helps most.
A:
**12:49**
